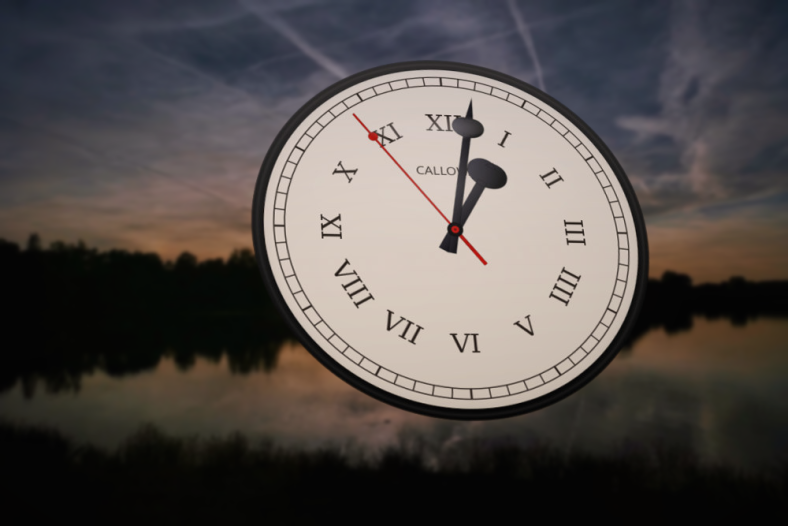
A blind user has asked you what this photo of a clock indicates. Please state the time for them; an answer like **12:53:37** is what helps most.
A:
**1:01:54**
